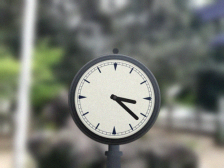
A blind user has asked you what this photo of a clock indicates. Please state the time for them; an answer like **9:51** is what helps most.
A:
**3:22**
